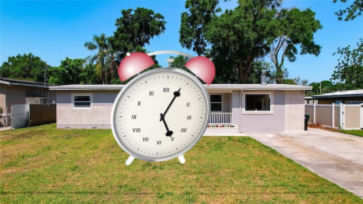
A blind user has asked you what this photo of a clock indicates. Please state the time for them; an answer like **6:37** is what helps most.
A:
**5:04**
